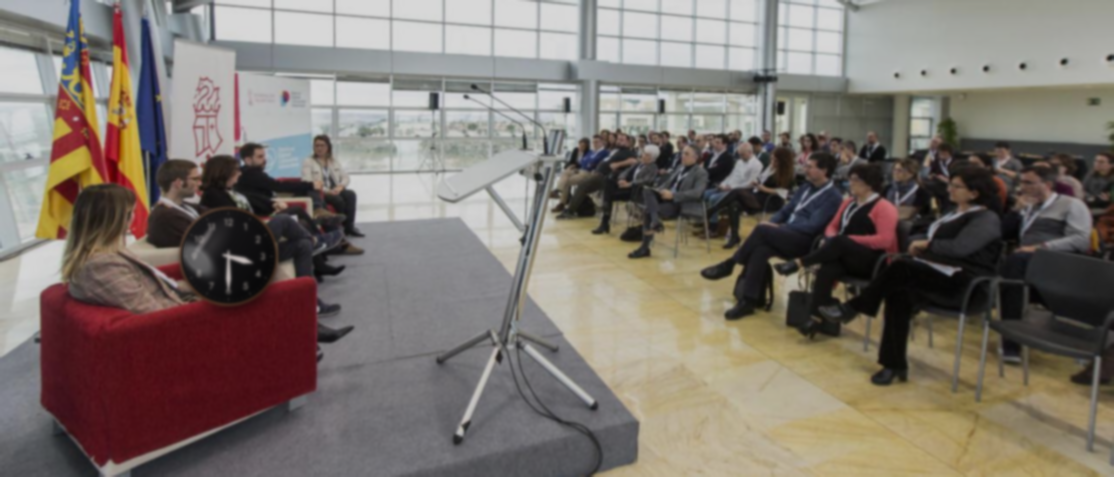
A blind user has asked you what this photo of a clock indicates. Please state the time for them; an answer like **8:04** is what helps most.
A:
**3:30**
